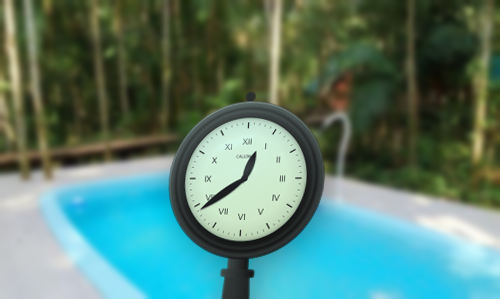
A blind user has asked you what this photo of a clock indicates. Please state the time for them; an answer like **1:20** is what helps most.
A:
**12:39**
